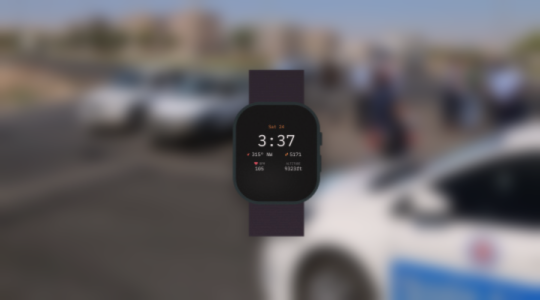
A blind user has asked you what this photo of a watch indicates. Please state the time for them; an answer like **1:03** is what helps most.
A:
**3:37**
